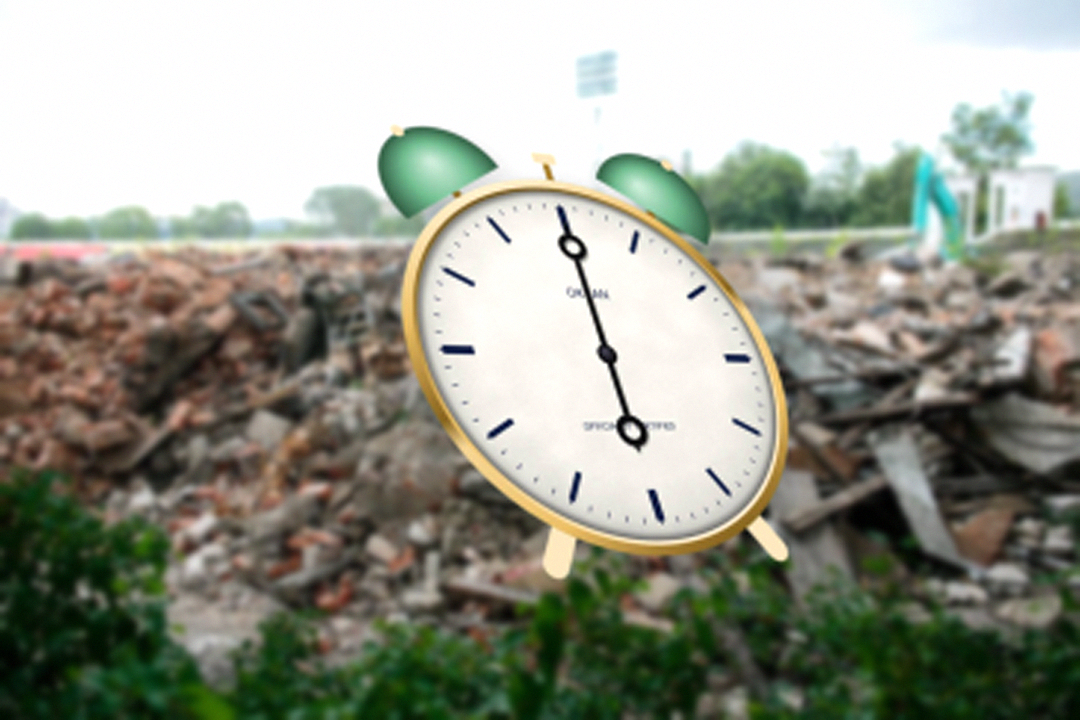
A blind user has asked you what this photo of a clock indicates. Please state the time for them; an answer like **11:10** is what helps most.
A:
**6:00**
